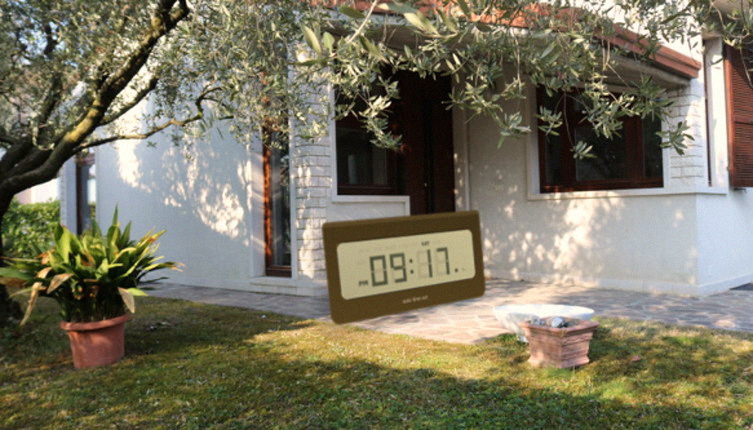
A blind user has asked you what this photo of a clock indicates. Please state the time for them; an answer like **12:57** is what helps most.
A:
**9:17**
